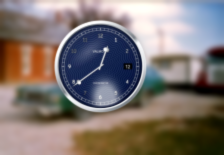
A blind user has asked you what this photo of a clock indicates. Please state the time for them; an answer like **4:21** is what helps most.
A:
**12:39**
